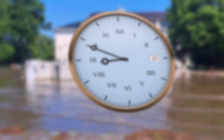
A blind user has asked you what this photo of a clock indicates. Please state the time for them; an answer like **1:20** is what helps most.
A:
**8:49**
